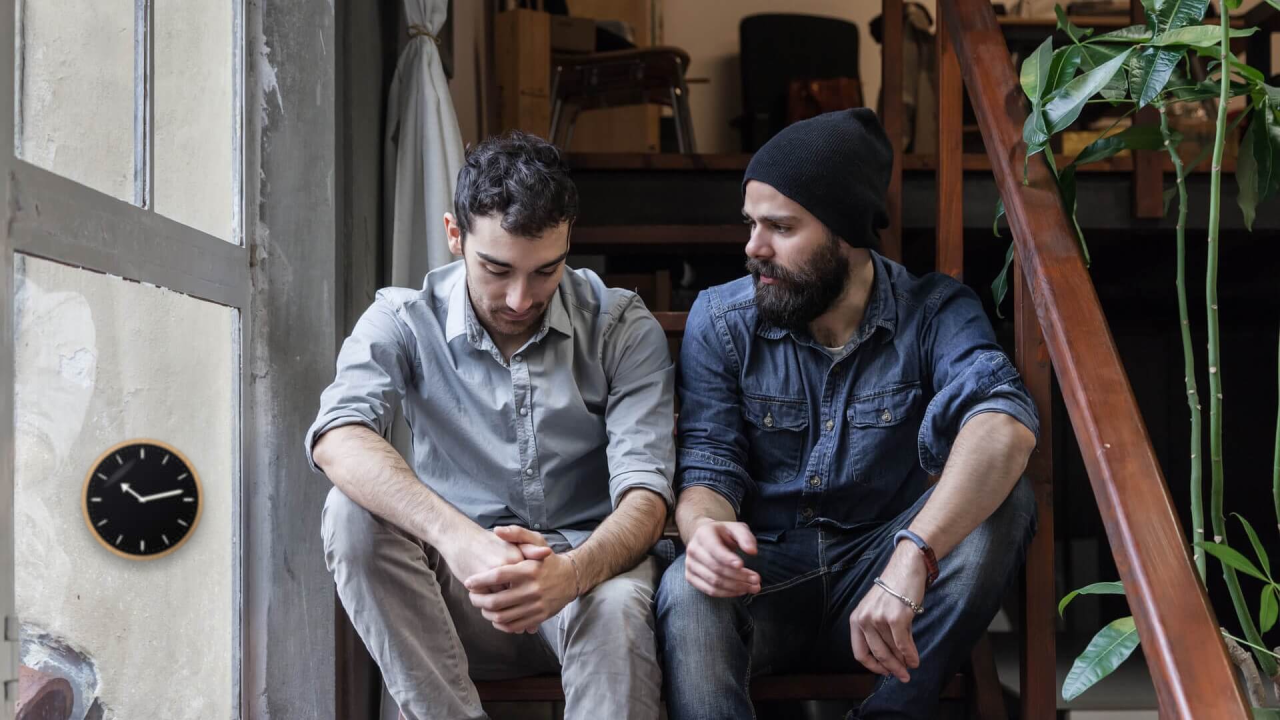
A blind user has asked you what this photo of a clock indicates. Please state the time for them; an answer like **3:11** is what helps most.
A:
**10:13**
